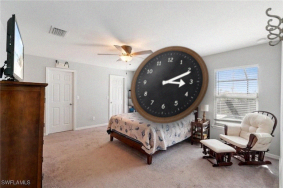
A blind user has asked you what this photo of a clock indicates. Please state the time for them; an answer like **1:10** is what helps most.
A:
**3:11**
